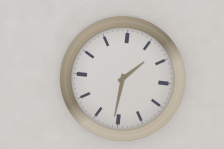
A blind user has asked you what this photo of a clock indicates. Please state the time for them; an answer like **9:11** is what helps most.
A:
**1:31**
